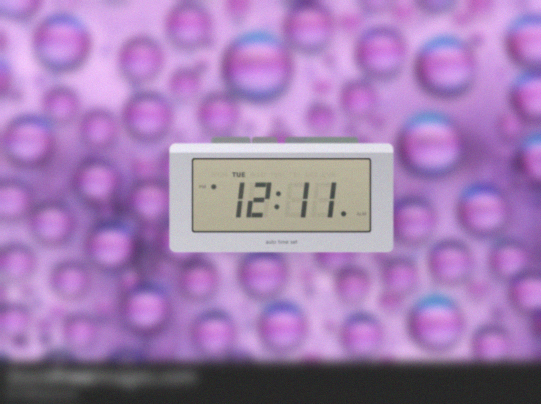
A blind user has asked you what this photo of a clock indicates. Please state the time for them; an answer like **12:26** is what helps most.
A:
**12:11**
